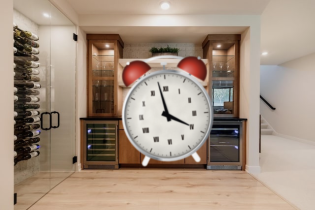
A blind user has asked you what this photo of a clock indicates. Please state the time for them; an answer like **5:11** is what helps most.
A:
**3:58**
